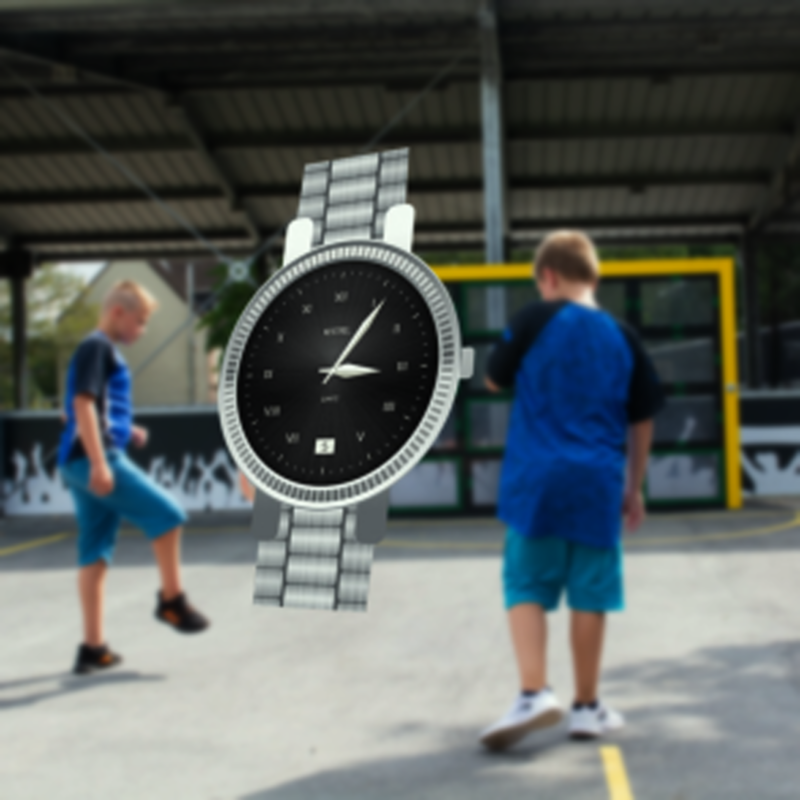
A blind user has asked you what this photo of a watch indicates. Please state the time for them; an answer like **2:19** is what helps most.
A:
**3:06**
